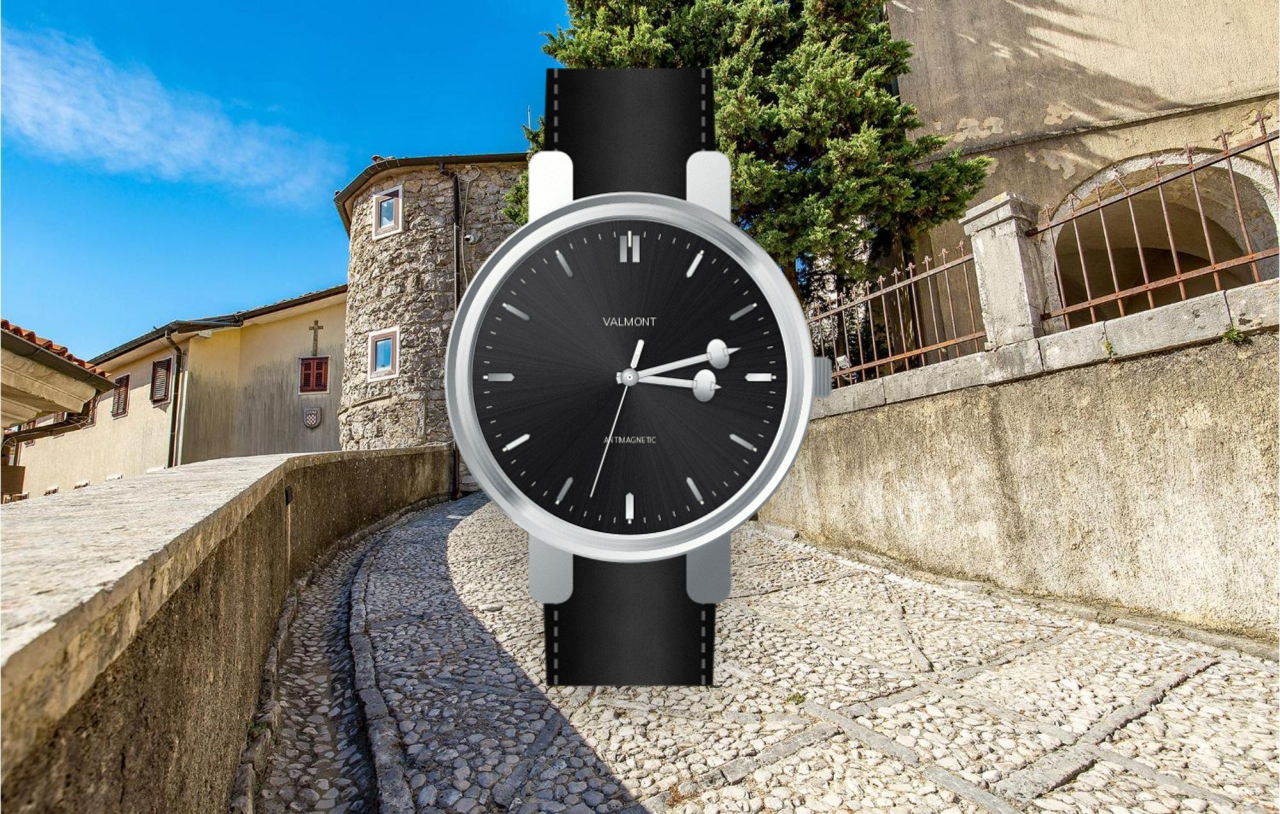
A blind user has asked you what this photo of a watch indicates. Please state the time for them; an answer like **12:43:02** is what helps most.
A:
**3:12:33**
